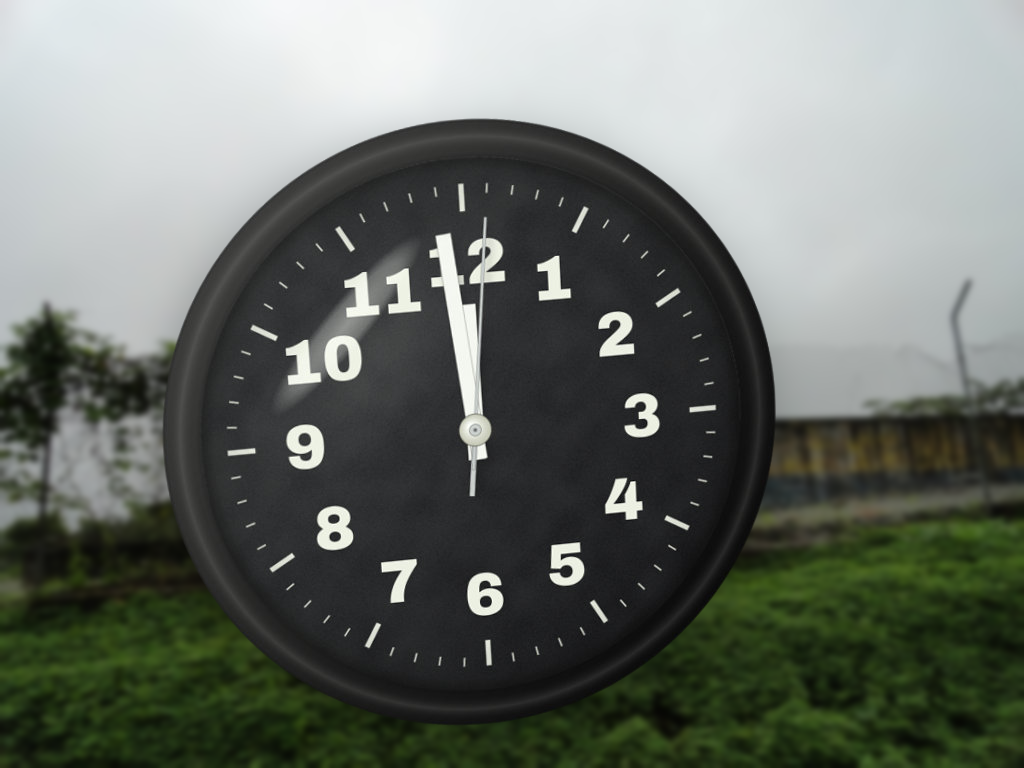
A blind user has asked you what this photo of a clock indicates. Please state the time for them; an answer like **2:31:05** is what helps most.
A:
**11:59:01**
